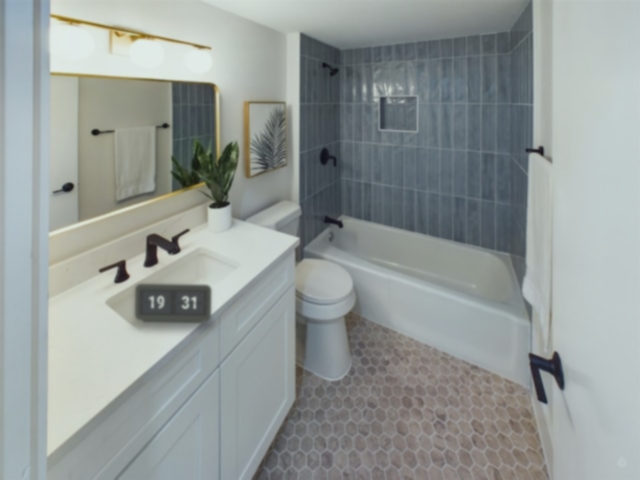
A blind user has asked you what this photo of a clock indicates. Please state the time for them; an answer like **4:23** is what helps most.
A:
**19:31**
